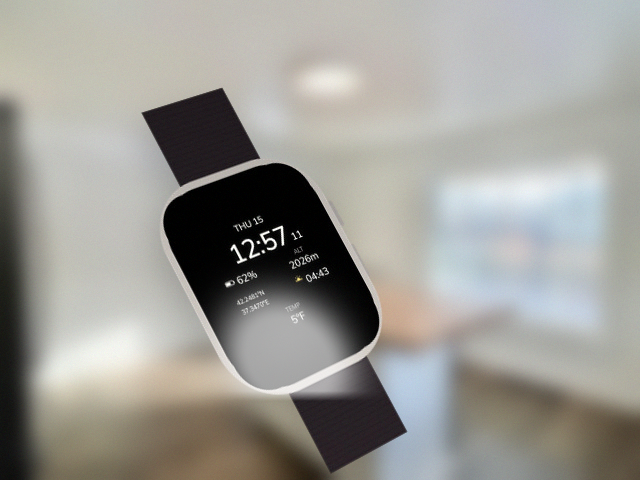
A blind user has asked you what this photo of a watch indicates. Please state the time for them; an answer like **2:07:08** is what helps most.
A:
**12:57:11**
